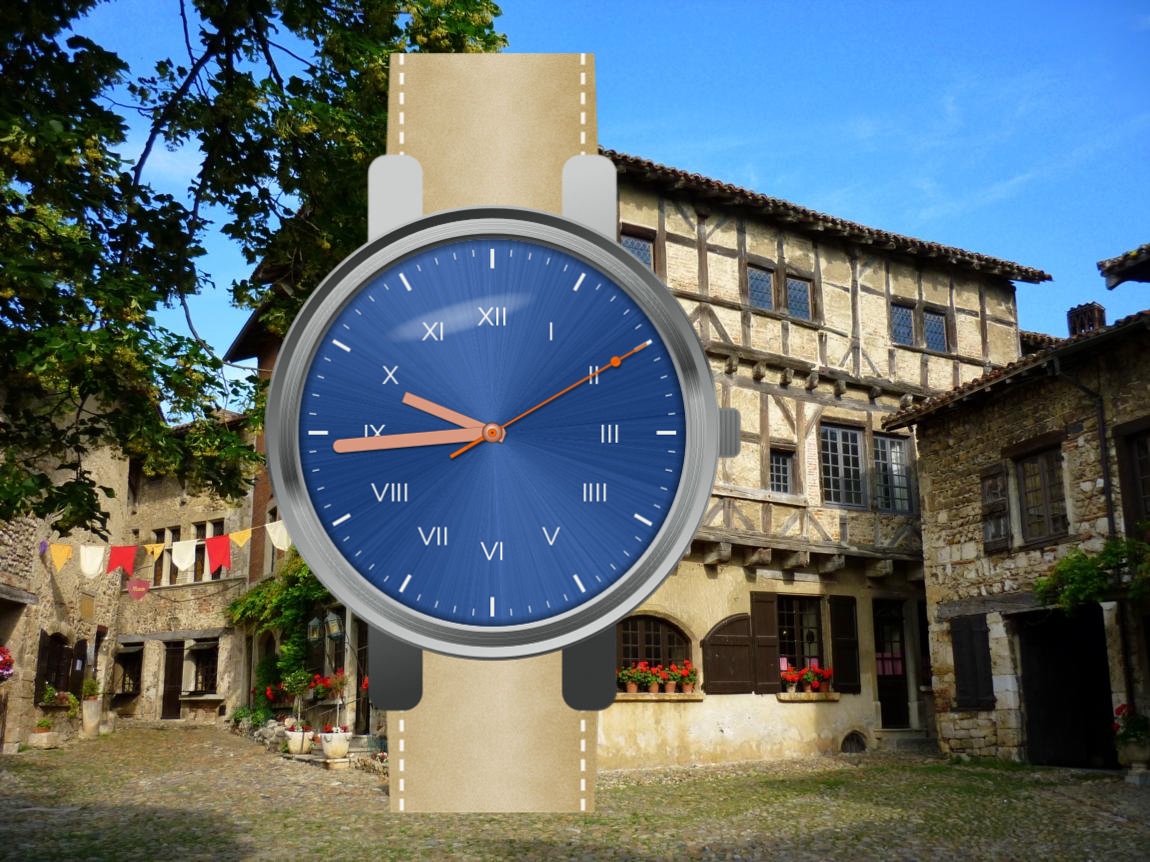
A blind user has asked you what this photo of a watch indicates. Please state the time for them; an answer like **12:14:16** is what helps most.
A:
**9:44:10**
